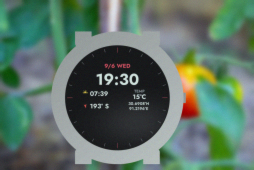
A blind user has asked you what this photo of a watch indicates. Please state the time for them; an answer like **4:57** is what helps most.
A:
**19:30**
